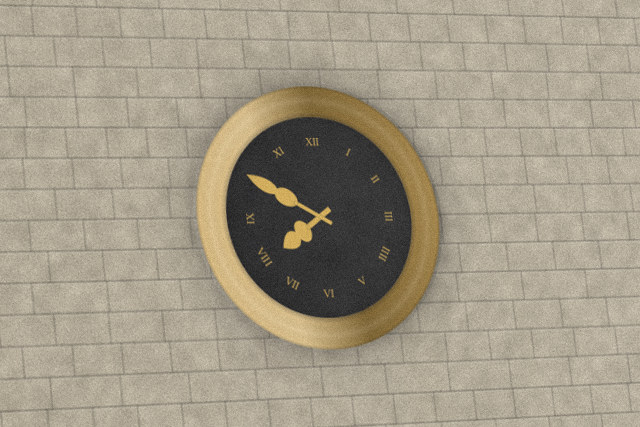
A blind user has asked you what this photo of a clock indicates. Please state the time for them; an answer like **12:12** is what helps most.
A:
**7:50**
